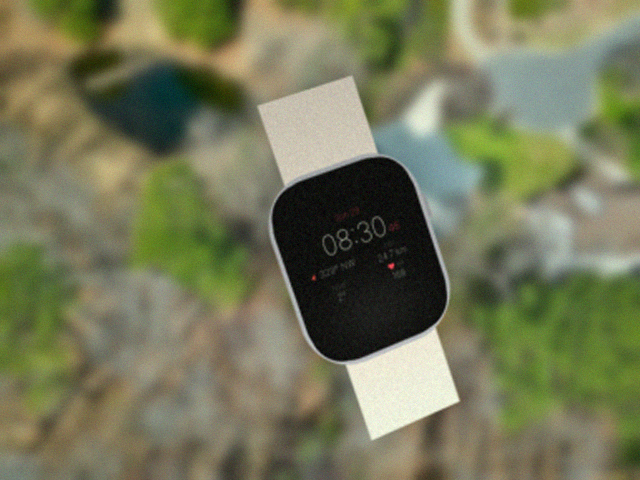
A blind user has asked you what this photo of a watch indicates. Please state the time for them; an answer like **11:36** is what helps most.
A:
**8:30**
